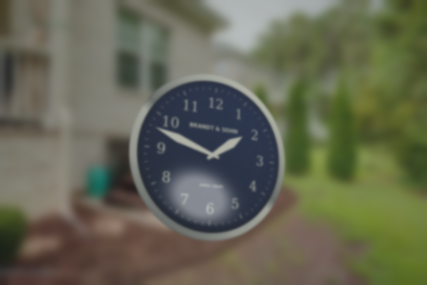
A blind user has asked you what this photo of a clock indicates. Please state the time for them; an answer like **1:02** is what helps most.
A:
**1:48**
